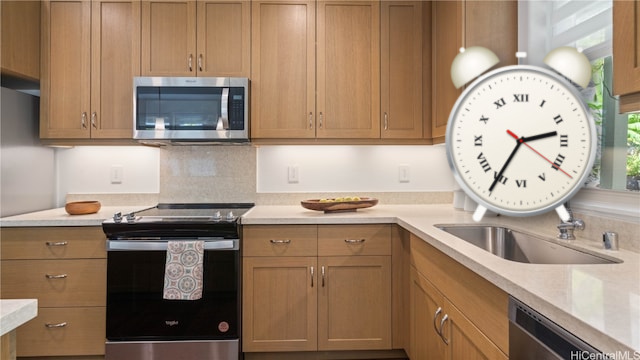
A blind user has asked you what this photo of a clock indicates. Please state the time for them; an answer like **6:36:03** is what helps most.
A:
**2:35:21**
